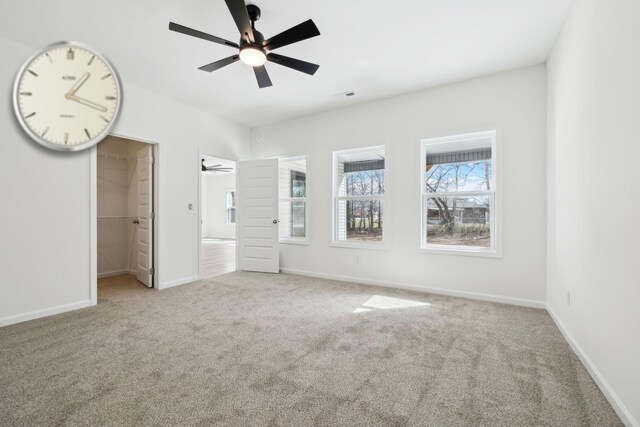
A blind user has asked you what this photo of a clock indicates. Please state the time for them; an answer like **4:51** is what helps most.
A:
**1:18**
